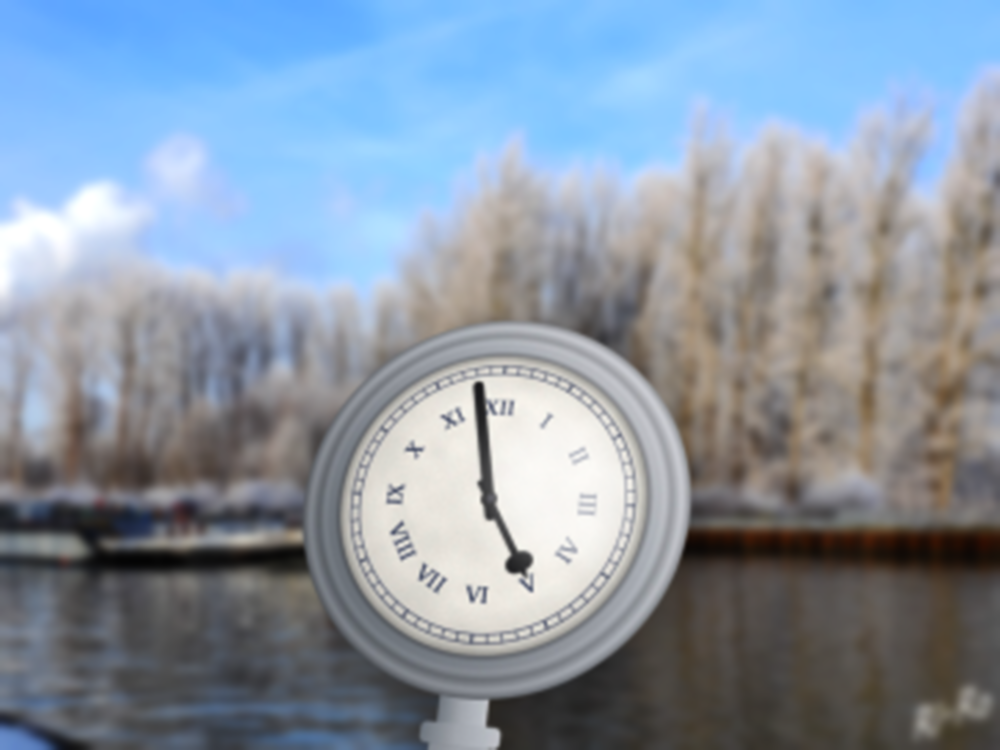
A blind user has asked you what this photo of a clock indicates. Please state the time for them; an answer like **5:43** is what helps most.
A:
**4:58**
